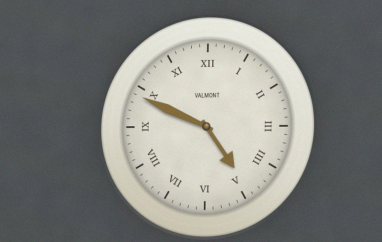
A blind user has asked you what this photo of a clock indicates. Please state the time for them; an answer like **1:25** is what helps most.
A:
**4:49**
